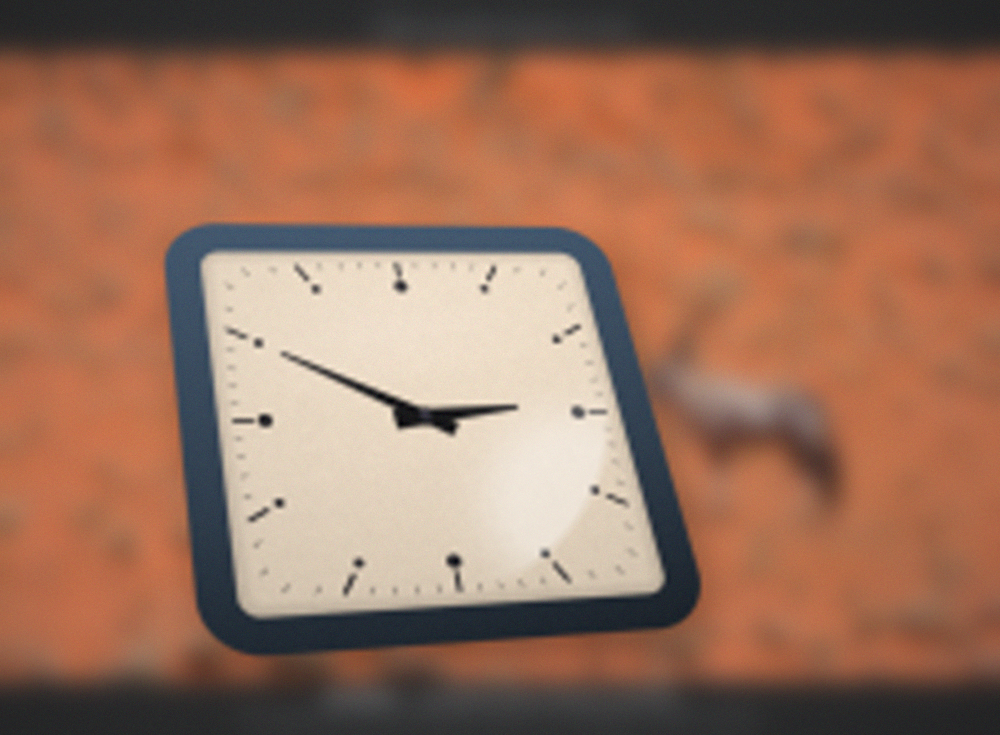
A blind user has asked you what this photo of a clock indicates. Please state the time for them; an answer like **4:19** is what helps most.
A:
**2:50**
